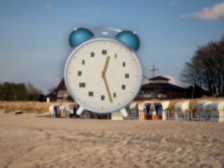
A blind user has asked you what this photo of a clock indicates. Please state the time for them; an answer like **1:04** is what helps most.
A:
**12:27**
